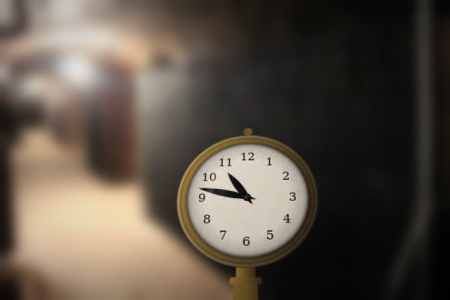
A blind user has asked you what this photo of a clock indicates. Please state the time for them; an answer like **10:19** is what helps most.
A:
**10:47**
